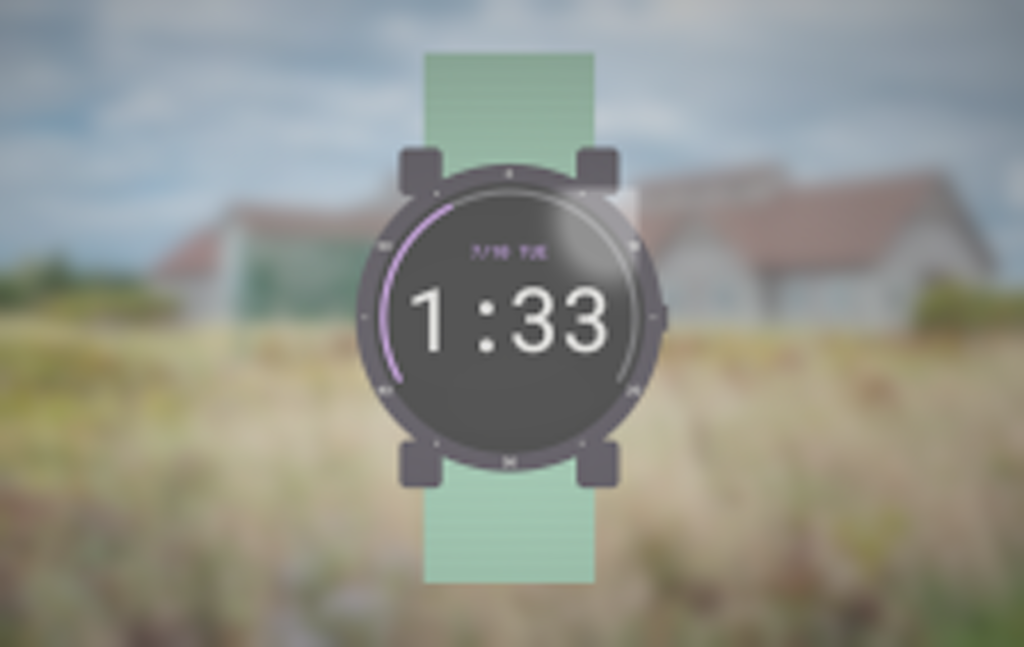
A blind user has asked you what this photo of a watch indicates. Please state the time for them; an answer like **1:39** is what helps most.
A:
**1:33**
